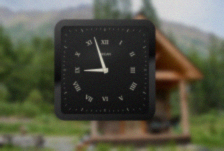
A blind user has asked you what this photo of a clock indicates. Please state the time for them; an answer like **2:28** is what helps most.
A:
**8:57**
